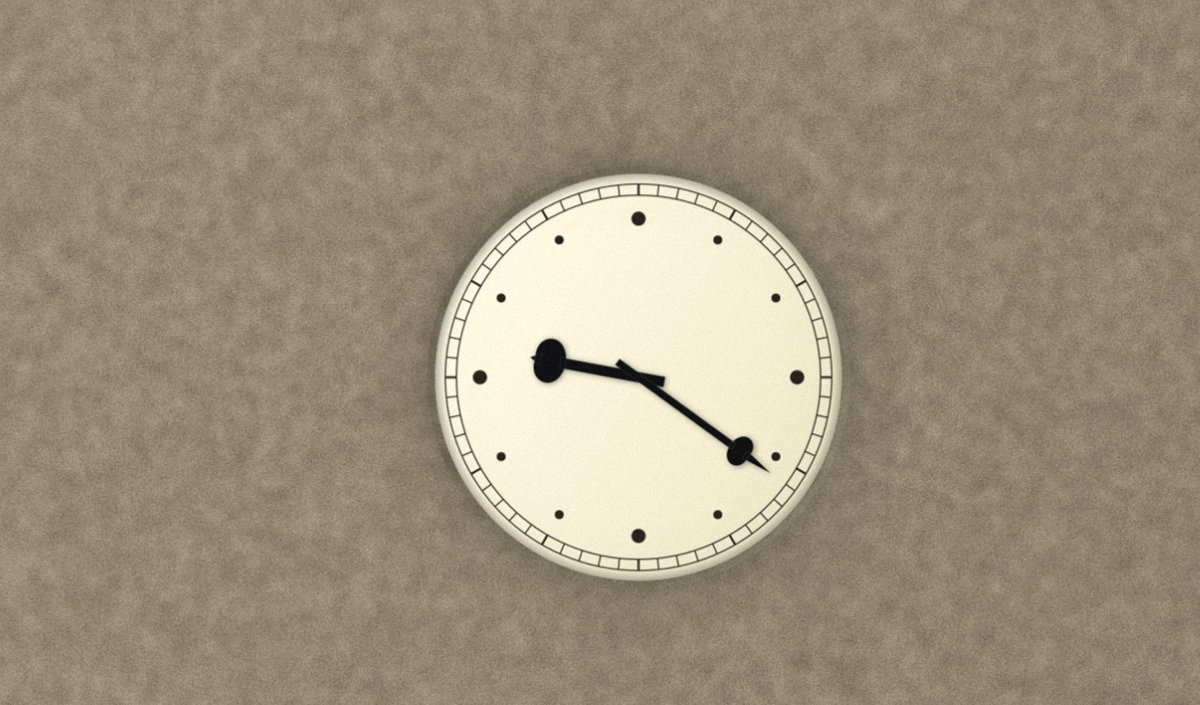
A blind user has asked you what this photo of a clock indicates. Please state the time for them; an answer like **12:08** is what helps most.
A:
**9:21**
